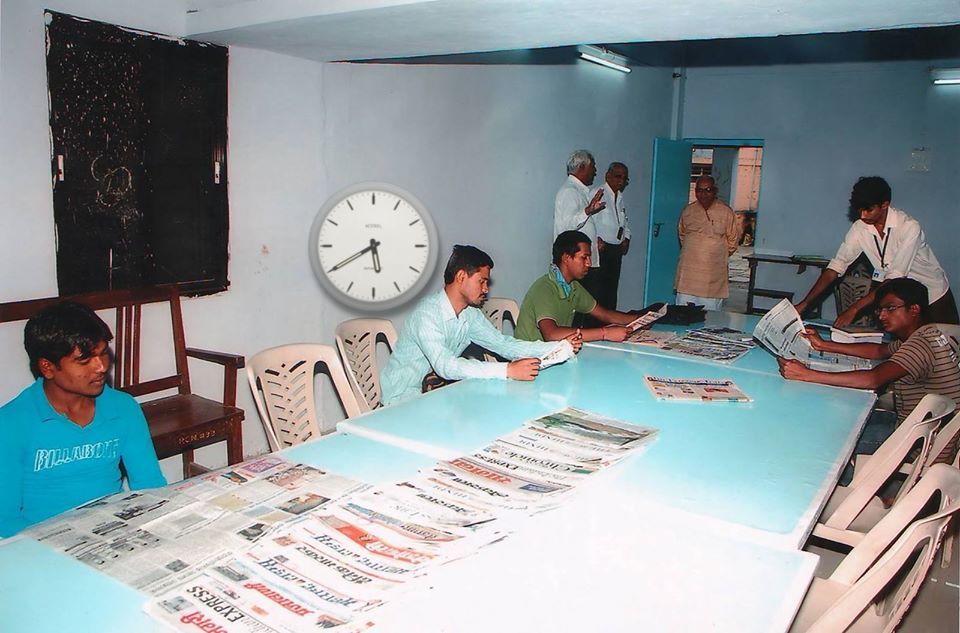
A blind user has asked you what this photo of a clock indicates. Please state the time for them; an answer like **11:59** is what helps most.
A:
**5:40**
